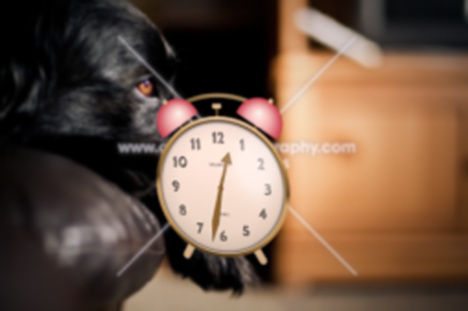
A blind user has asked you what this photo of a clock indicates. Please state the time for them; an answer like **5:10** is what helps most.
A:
**12:32**
